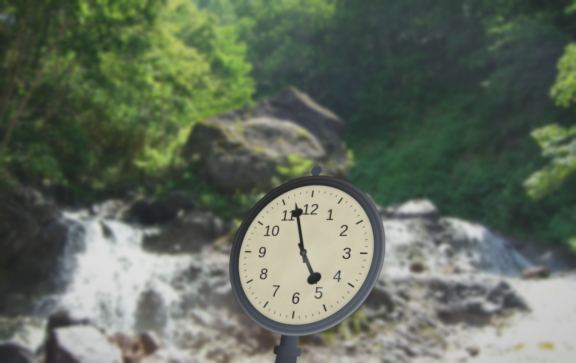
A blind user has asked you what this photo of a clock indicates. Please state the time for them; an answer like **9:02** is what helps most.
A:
**4:57**
